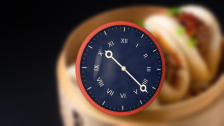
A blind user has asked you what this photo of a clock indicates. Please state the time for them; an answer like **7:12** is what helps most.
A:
**10:22**
